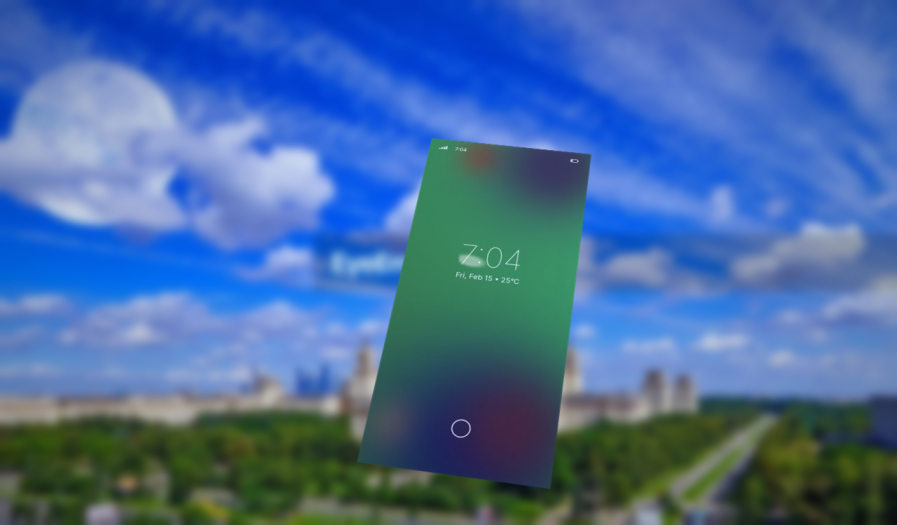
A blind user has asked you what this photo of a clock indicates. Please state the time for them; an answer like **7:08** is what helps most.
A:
**7:04**
